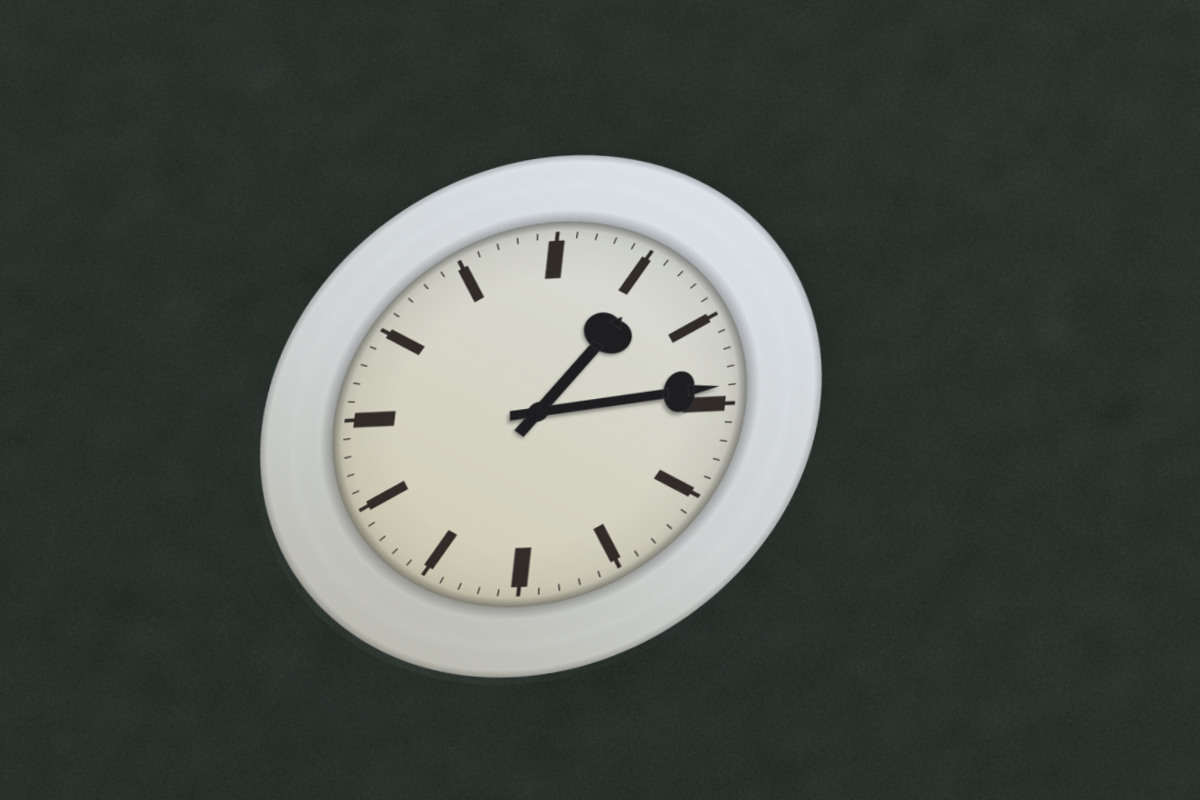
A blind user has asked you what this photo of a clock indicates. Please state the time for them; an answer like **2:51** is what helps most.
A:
**1:14**
